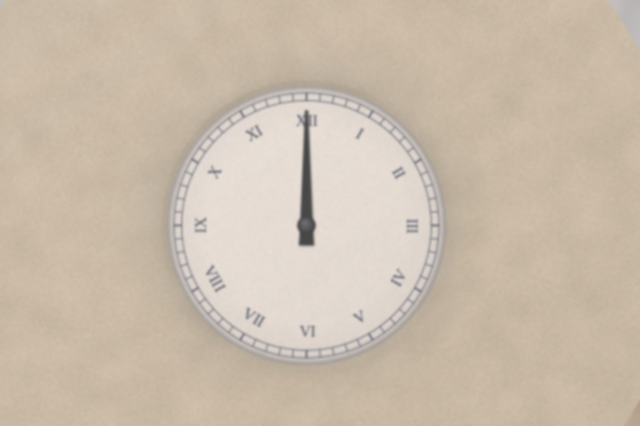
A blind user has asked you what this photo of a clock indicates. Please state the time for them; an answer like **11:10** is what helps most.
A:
**12:00**
